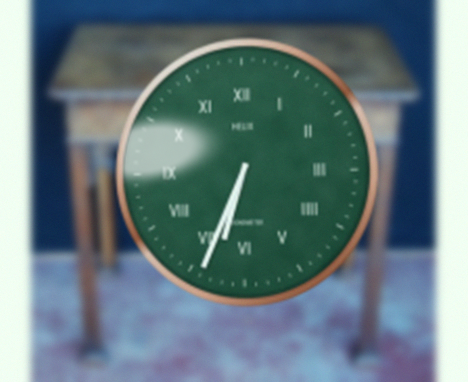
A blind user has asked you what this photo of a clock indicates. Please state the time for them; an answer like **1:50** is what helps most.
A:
**6:34**
